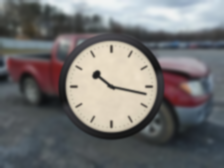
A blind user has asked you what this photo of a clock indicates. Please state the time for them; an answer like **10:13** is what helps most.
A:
**10:17**
